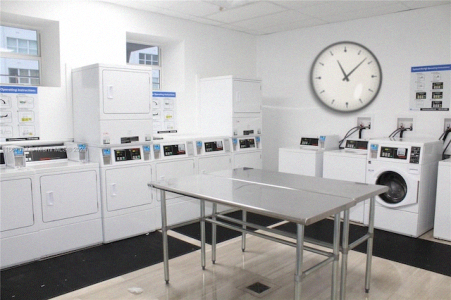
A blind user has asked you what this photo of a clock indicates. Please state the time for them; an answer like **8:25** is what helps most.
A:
**11:08**
